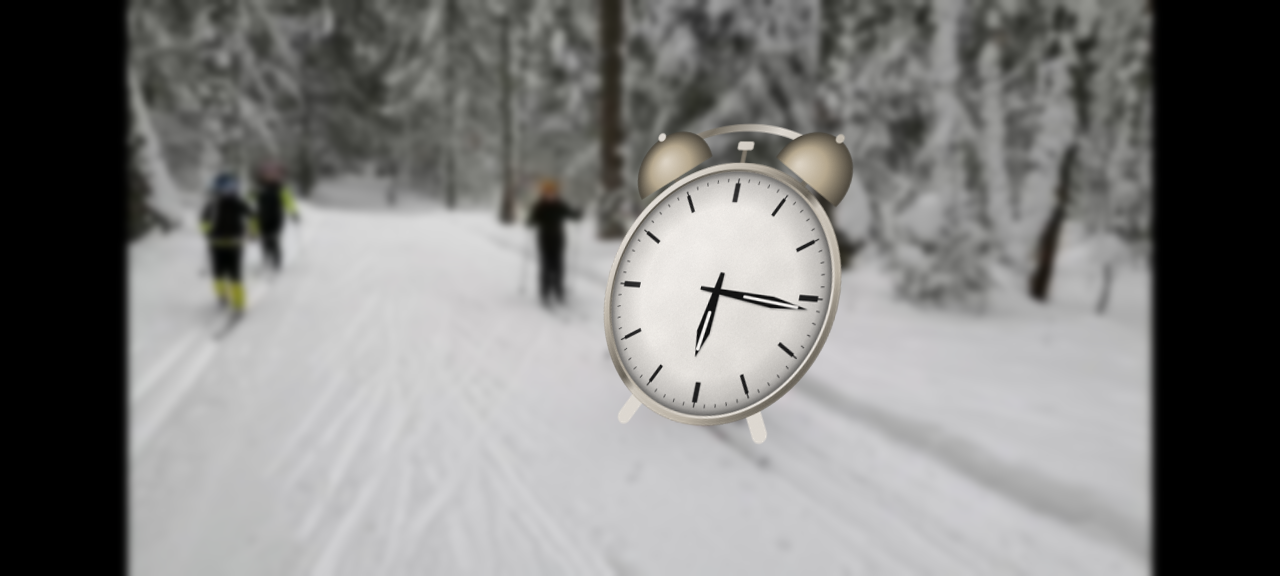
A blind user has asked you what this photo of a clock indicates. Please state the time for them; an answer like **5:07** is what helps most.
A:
**6:16**
